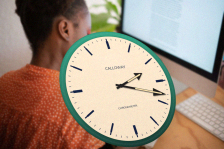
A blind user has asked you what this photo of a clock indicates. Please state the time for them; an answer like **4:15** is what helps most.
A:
**2:18**
